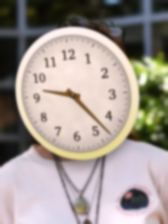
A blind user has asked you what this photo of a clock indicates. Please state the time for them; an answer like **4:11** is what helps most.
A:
**9:23**
